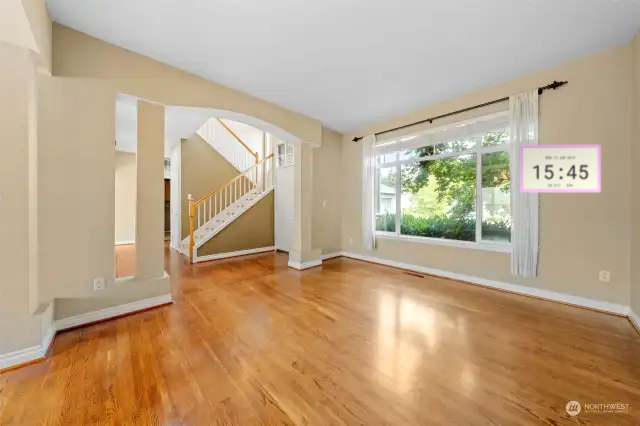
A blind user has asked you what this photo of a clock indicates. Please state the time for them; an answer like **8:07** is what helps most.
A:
**15:45**
